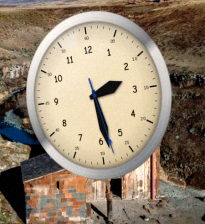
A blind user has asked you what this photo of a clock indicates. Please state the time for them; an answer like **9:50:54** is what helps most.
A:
**2:28:28**
